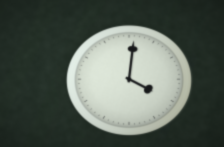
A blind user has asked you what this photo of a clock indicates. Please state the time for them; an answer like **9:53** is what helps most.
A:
**4:01**
